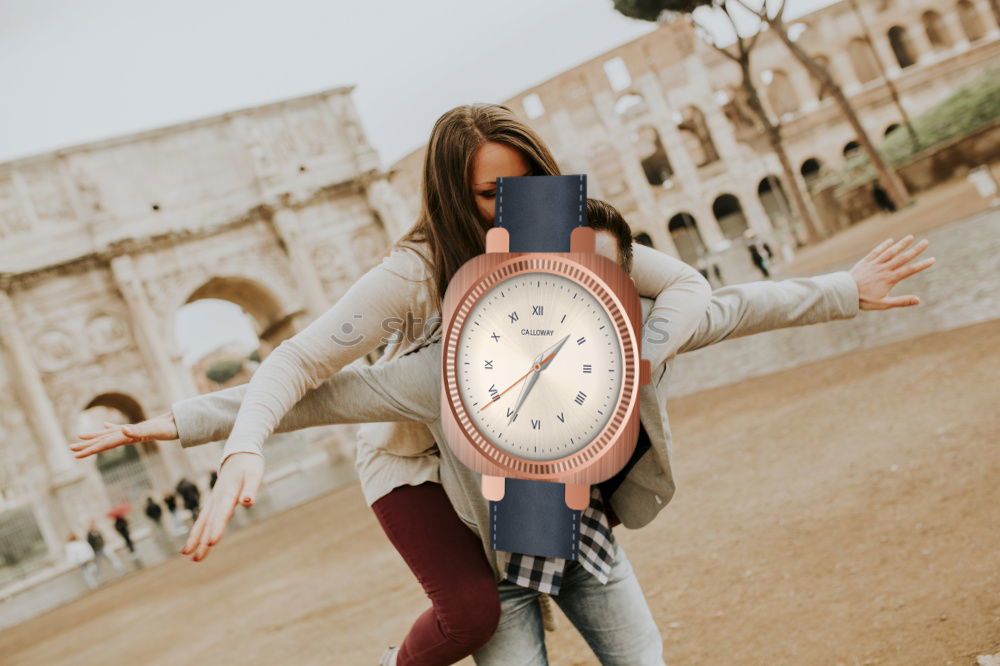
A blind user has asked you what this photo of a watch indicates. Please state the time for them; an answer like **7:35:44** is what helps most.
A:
**1:34:39**
